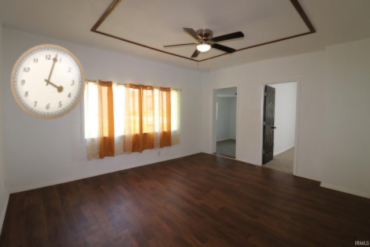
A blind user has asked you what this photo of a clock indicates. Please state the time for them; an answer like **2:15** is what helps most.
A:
**4:03**
